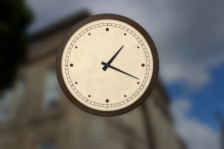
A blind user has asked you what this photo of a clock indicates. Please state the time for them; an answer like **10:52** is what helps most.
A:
**1:19**
